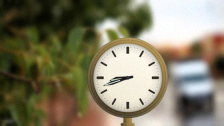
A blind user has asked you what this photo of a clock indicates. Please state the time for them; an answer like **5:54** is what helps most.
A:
**8:42**
